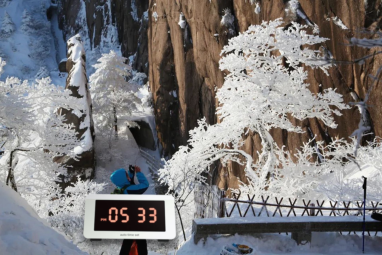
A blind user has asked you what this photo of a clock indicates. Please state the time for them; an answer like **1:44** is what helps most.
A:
**5:33**
